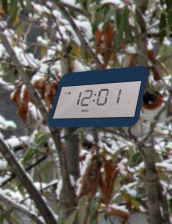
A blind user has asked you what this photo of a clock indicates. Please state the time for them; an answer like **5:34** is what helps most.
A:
**12:01**
